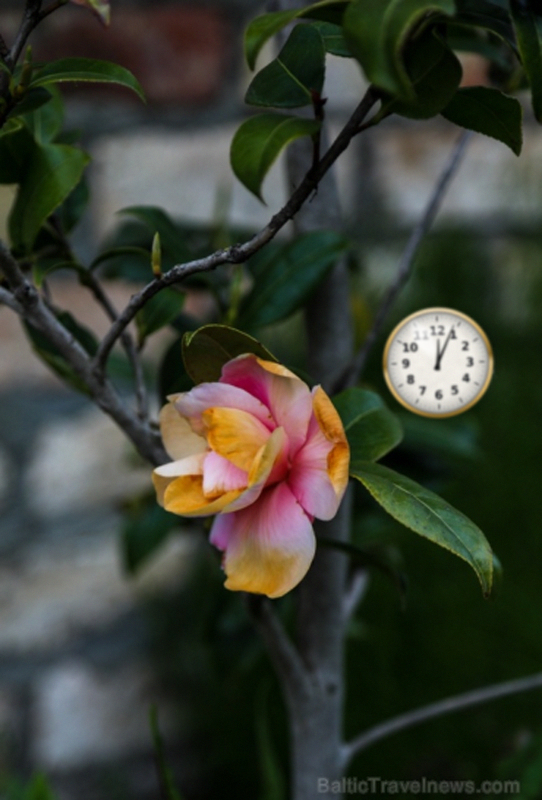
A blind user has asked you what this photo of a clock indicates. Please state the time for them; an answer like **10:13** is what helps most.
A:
**12:04**
